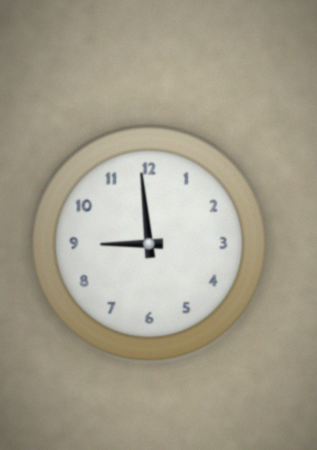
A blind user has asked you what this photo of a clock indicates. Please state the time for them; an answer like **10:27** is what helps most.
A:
**8:59**
